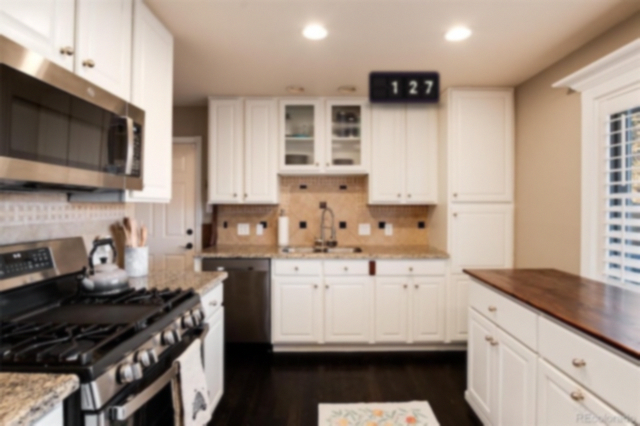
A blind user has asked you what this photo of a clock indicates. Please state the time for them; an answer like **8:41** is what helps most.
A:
**1:27**
